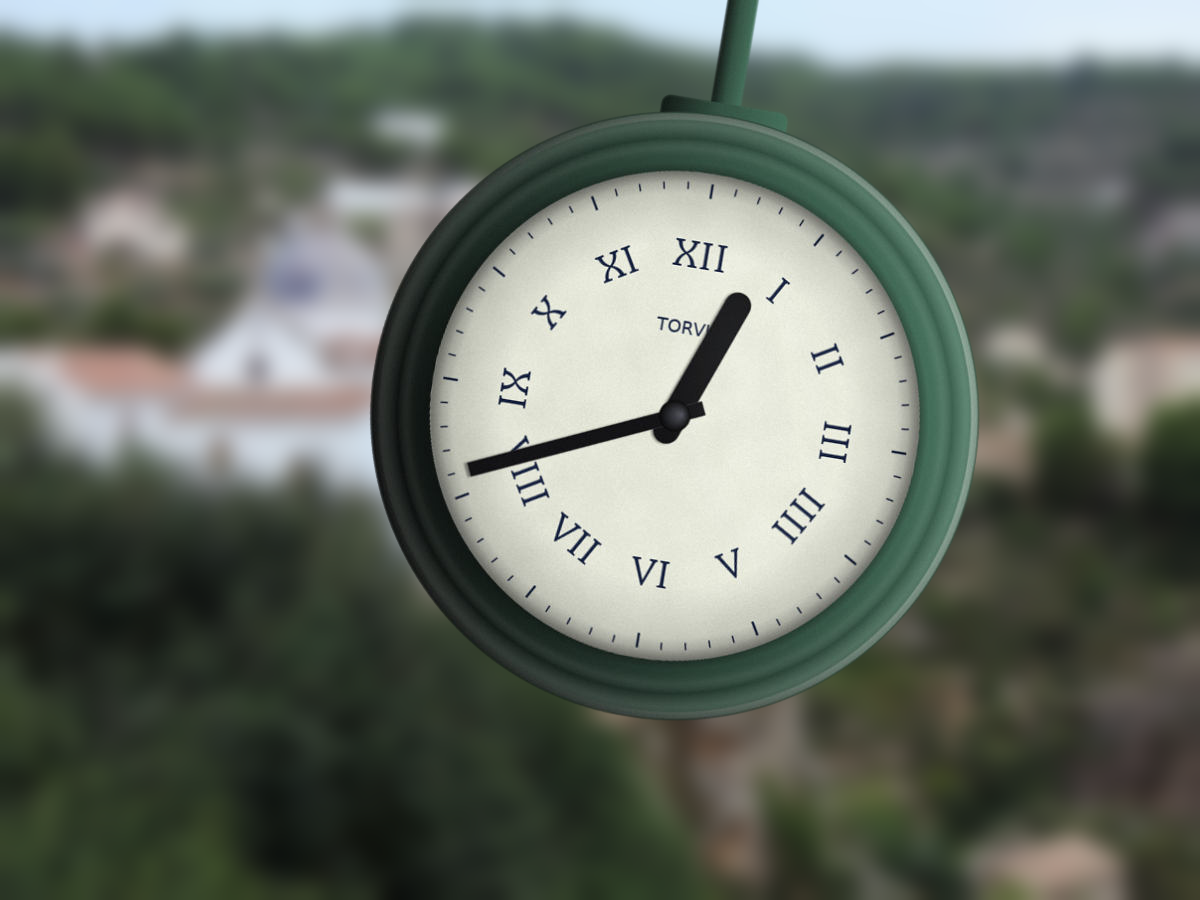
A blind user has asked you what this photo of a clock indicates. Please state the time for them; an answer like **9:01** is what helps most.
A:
**12:41**
